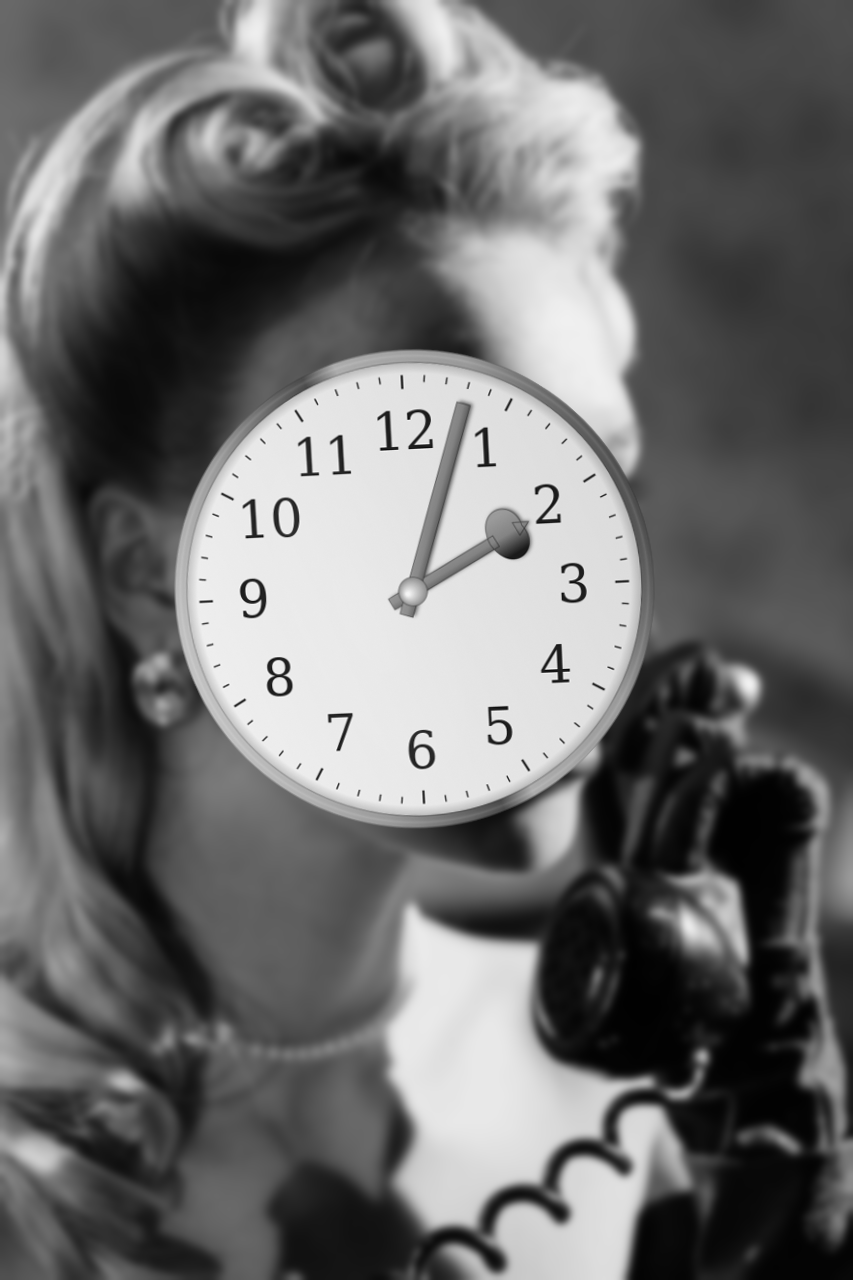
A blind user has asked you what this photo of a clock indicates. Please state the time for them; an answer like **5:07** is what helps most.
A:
**2:03**
